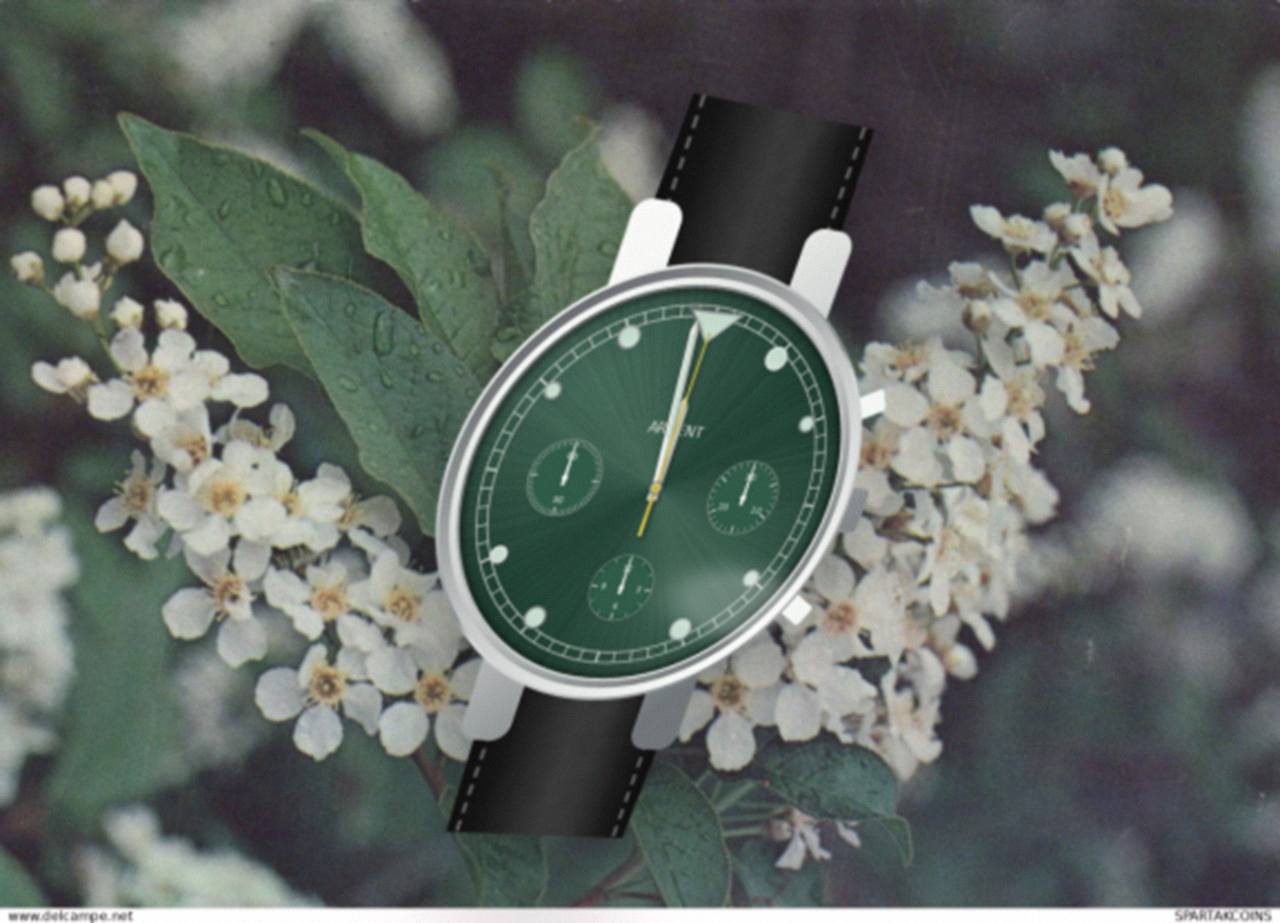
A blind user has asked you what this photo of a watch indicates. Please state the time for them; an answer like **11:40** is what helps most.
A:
**11:59**
